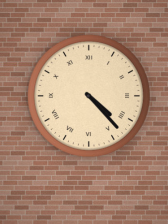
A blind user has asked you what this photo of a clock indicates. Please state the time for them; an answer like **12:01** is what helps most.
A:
**4:23**
